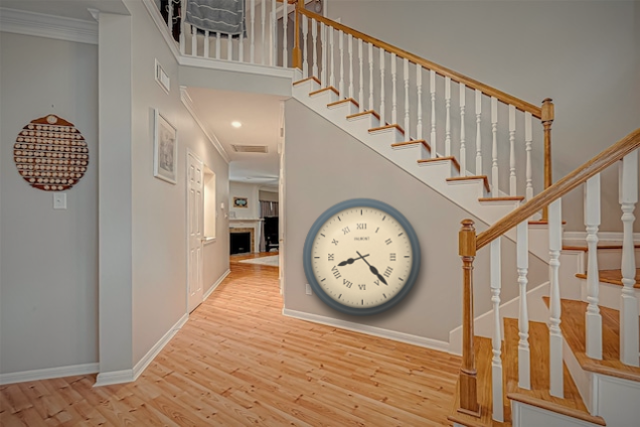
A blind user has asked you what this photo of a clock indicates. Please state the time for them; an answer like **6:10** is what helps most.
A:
**8:23**
